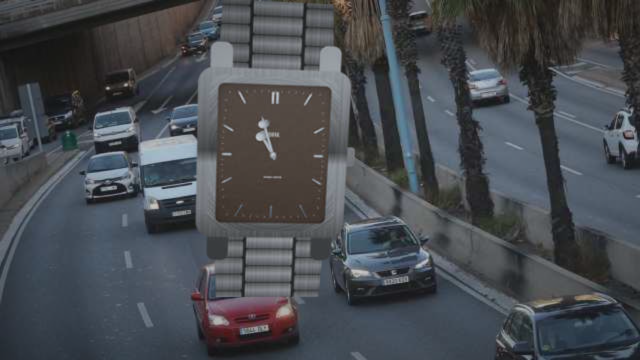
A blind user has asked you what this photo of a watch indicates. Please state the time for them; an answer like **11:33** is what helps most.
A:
**10:57**
